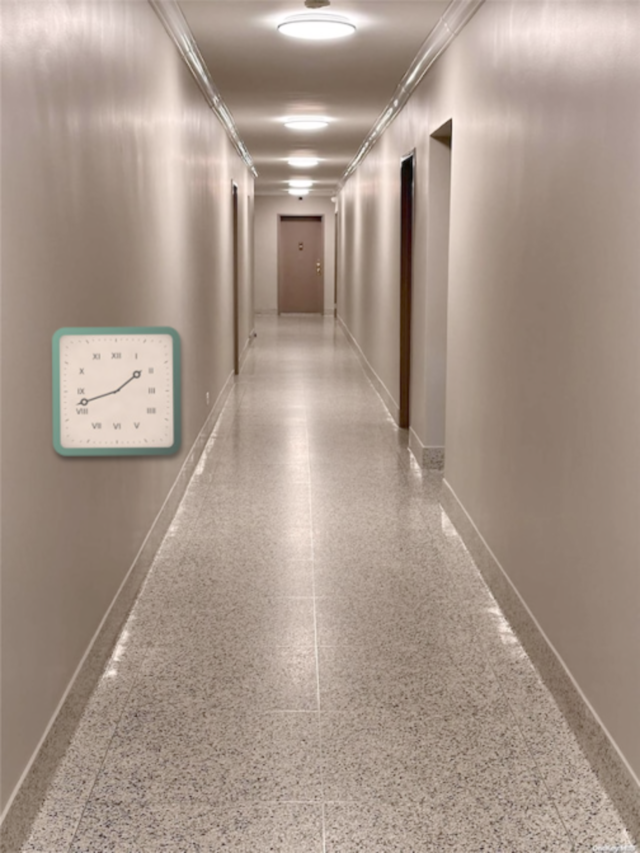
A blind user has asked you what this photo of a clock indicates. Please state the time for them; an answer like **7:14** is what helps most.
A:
**1:42**
